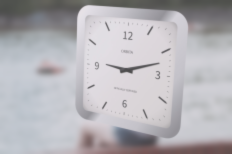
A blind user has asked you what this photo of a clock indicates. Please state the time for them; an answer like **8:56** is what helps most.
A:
**9:12**
